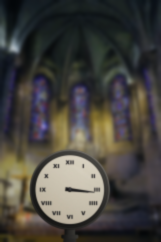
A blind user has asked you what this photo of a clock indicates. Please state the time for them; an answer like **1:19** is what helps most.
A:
**3:16**
